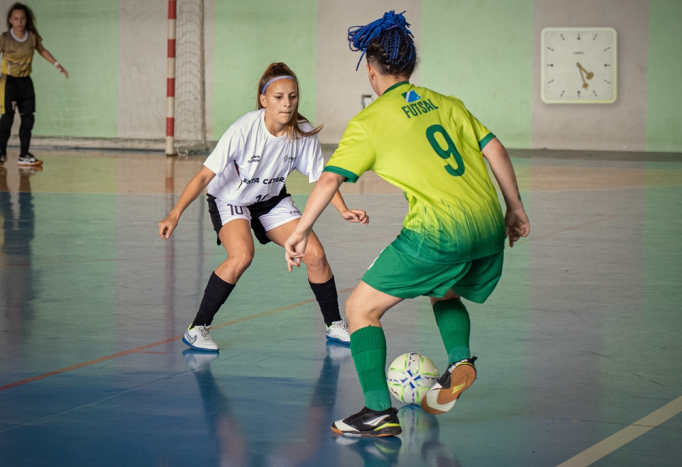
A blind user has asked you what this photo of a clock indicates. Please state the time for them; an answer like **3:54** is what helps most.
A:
**4:27**
